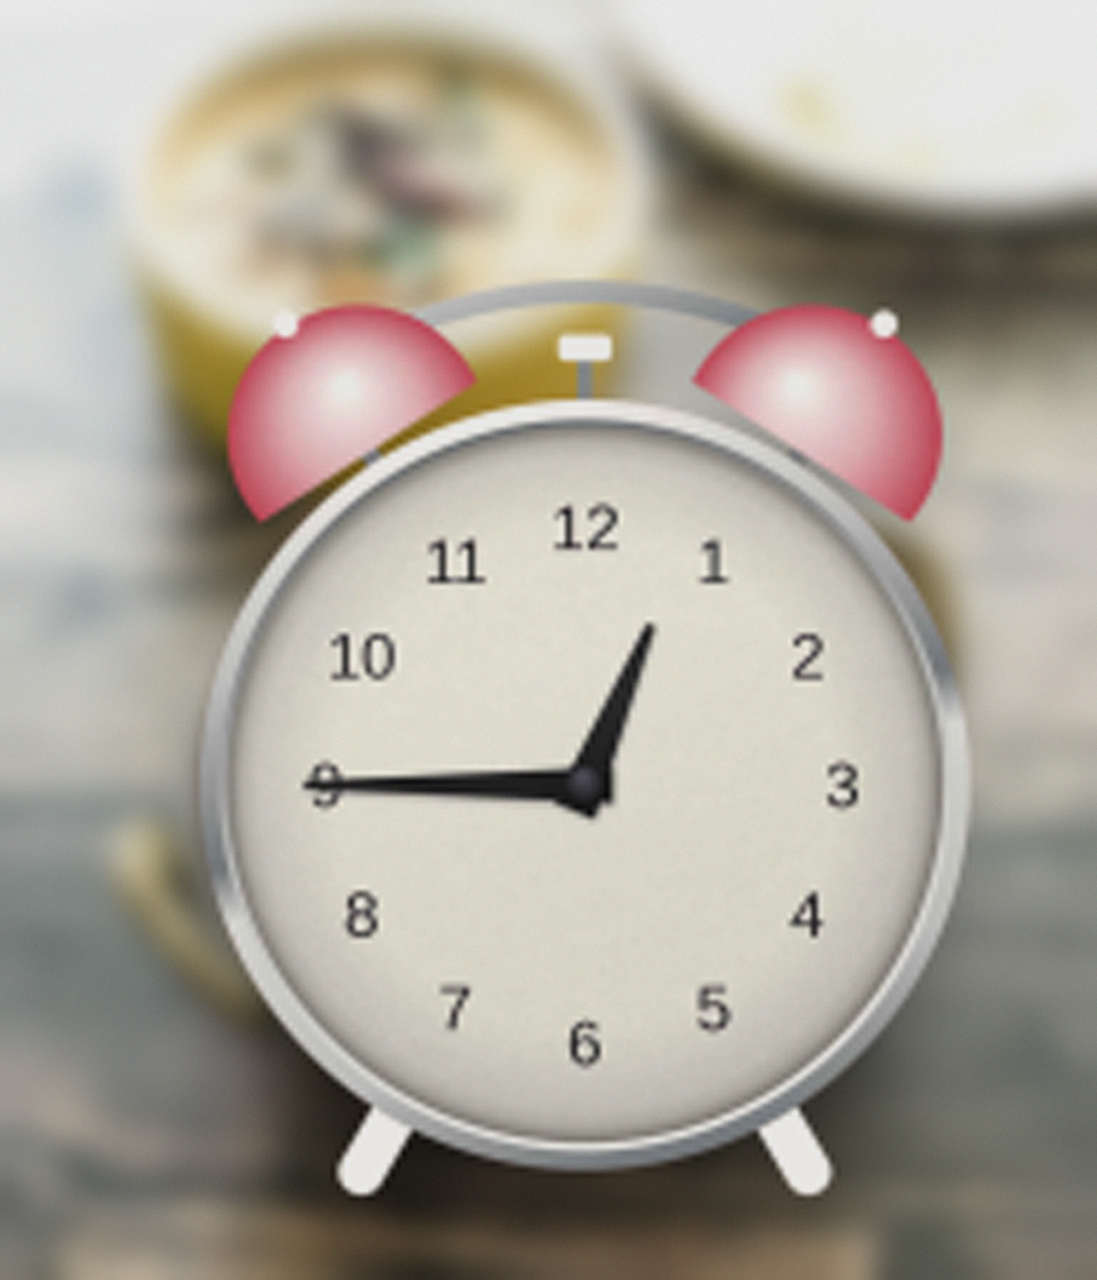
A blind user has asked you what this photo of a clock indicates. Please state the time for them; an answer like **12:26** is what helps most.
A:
**12:45**
